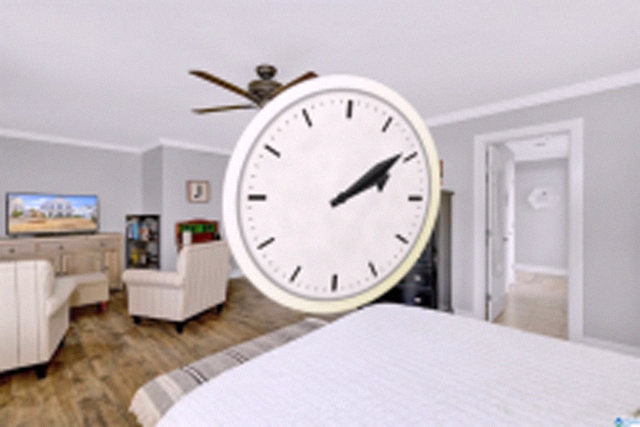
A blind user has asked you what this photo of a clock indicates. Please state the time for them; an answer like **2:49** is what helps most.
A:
**2:09**
